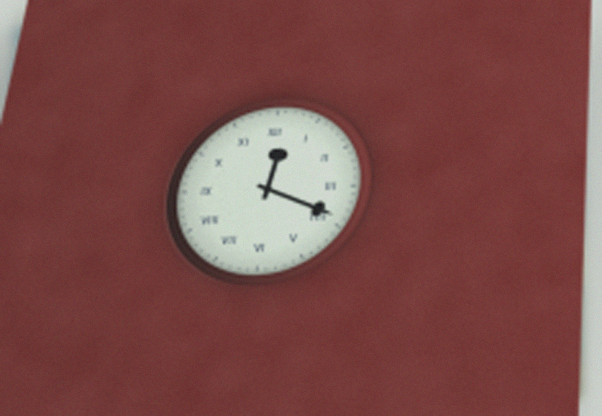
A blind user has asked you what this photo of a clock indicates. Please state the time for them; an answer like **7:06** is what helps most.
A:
**12:19**
